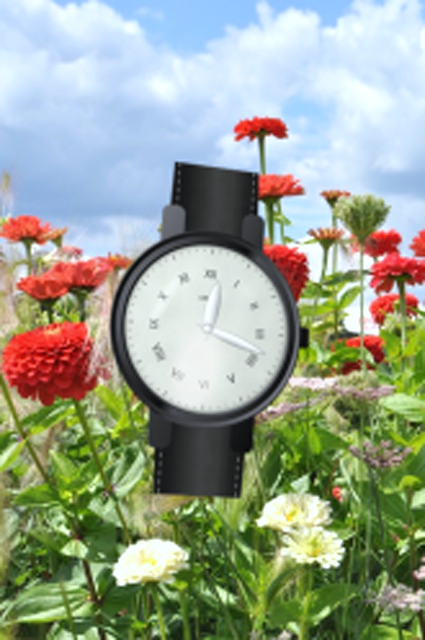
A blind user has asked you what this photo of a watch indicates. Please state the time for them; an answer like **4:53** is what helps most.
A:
**12:18**
